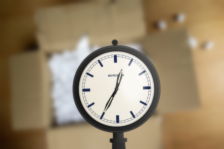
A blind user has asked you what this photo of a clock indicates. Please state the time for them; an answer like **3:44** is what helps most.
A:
**12:35**
